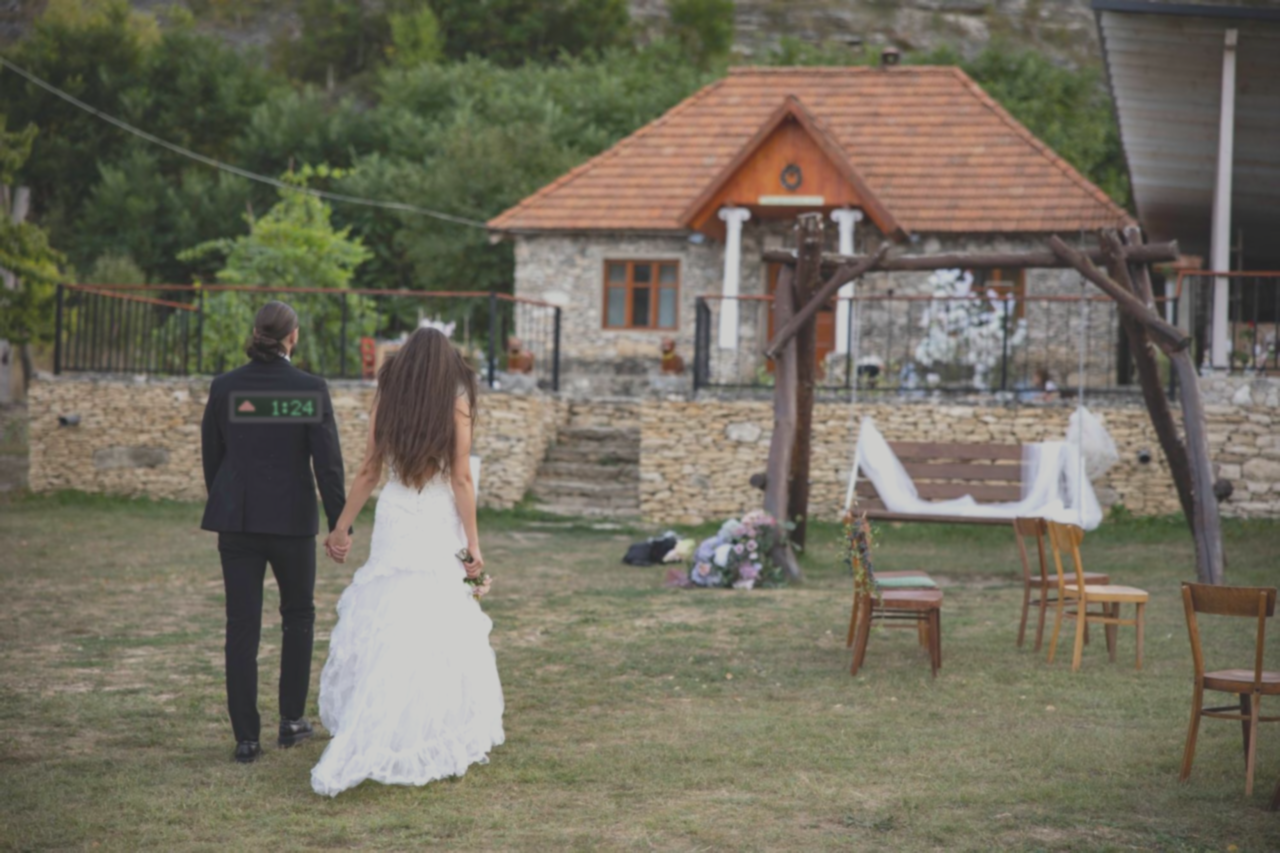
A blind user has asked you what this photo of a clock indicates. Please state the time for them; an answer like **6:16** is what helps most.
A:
**1:24**
